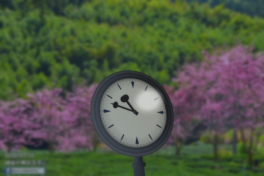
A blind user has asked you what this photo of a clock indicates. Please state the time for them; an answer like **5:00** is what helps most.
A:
**10:48**
